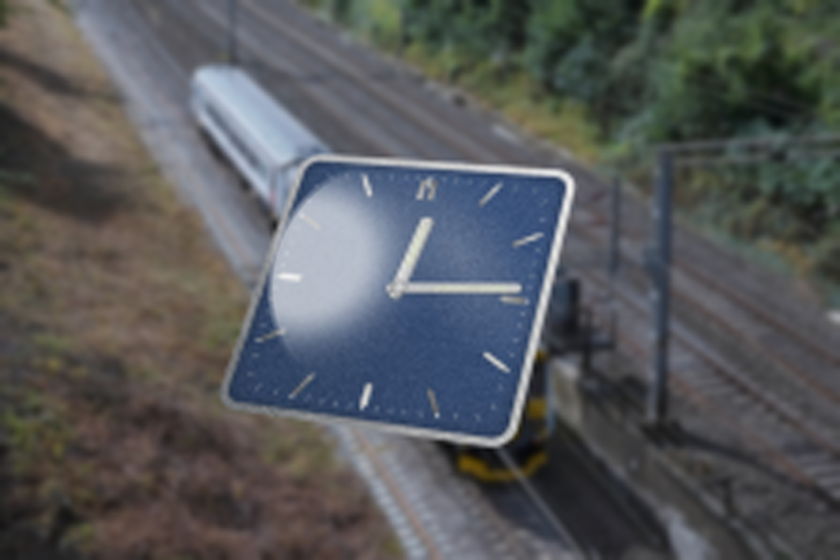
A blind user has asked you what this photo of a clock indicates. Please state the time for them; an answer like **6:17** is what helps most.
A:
**12:14**
